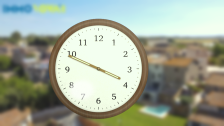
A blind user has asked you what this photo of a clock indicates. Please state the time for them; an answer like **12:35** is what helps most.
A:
**3:49**
